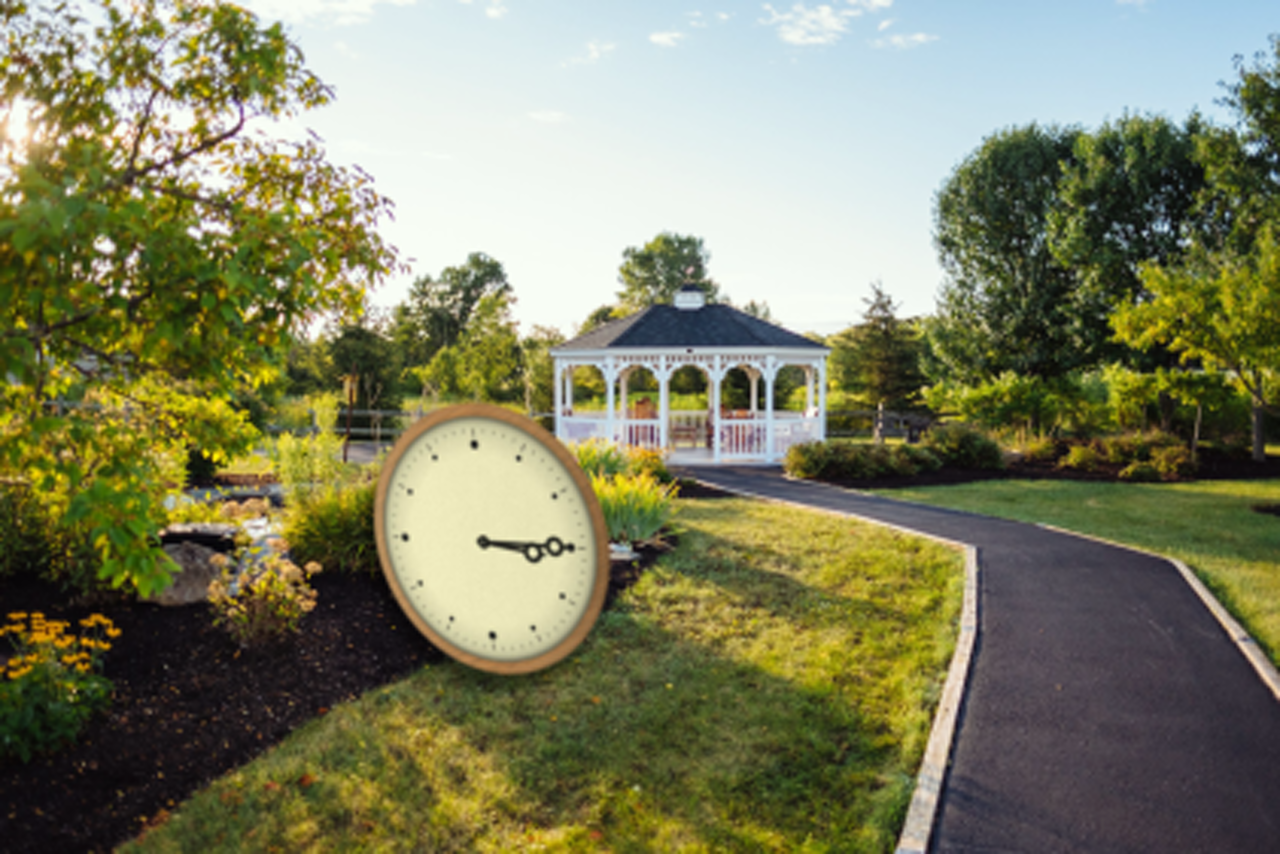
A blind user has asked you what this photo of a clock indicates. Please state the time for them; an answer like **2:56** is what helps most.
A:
**3:15**
